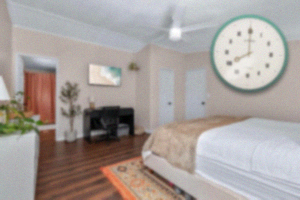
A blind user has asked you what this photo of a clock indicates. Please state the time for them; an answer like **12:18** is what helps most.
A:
**8:00**
